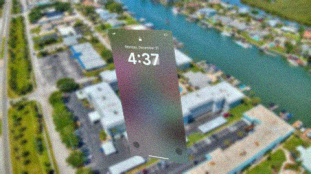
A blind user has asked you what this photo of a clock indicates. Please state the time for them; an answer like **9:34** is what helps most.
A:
**4:37**
